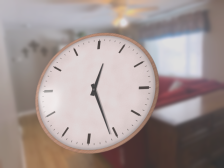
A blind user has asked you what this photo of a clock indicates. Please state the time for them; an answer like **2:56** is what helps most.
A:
**12:26**
